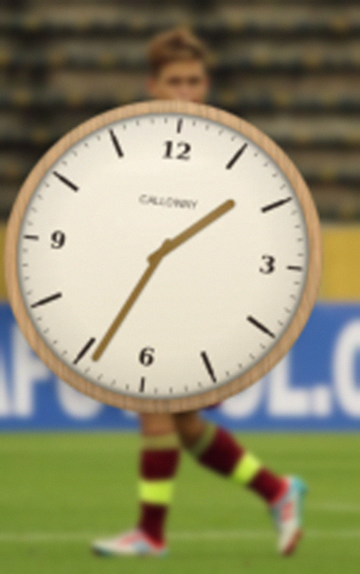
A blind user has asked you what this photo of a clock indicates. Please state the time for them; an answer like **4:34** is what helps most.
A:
**1:34**
